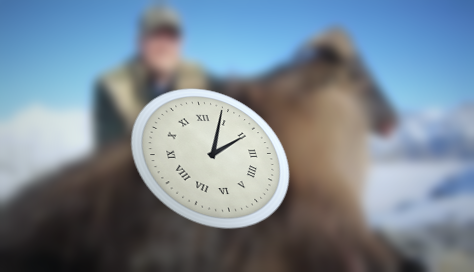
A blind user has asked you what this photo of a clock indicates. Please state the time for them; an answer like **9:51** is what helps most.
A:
**2:04**
